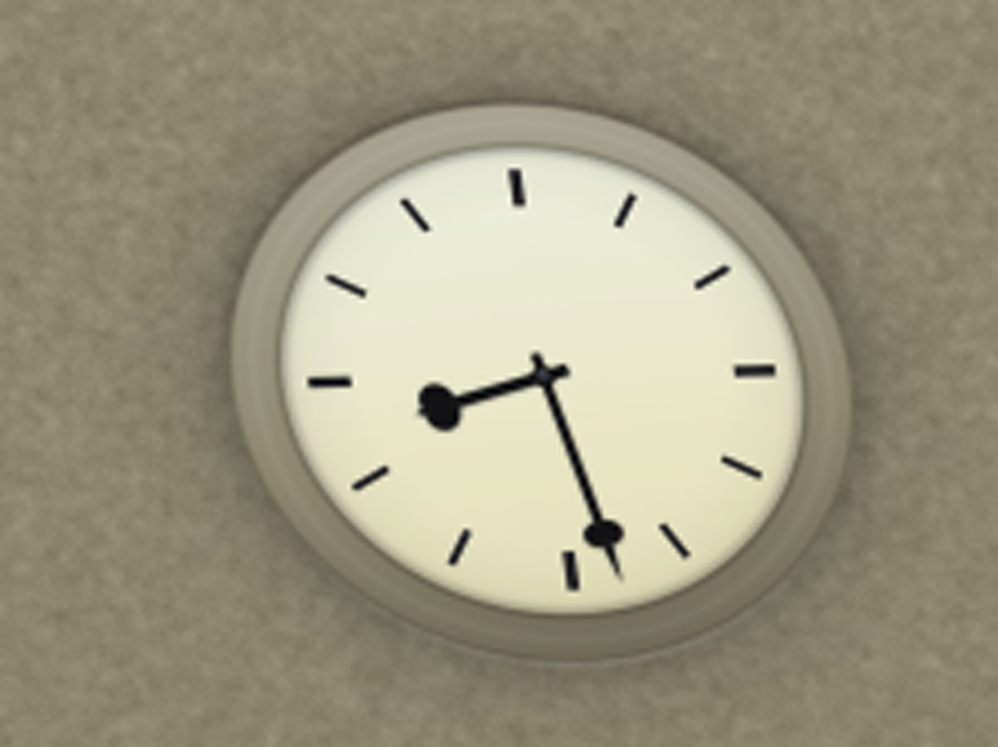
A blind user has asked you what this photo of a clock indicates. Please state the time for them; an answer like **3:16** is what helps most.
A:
**8:28**
